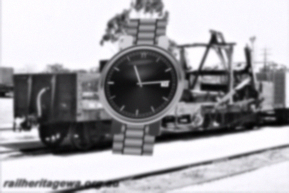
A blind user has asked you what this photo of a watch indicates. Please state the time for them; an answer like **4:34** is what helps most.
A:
**11:14**
